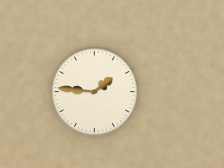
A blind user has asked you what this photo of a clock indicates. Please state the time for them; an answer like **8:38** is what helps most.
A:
**1:46**
